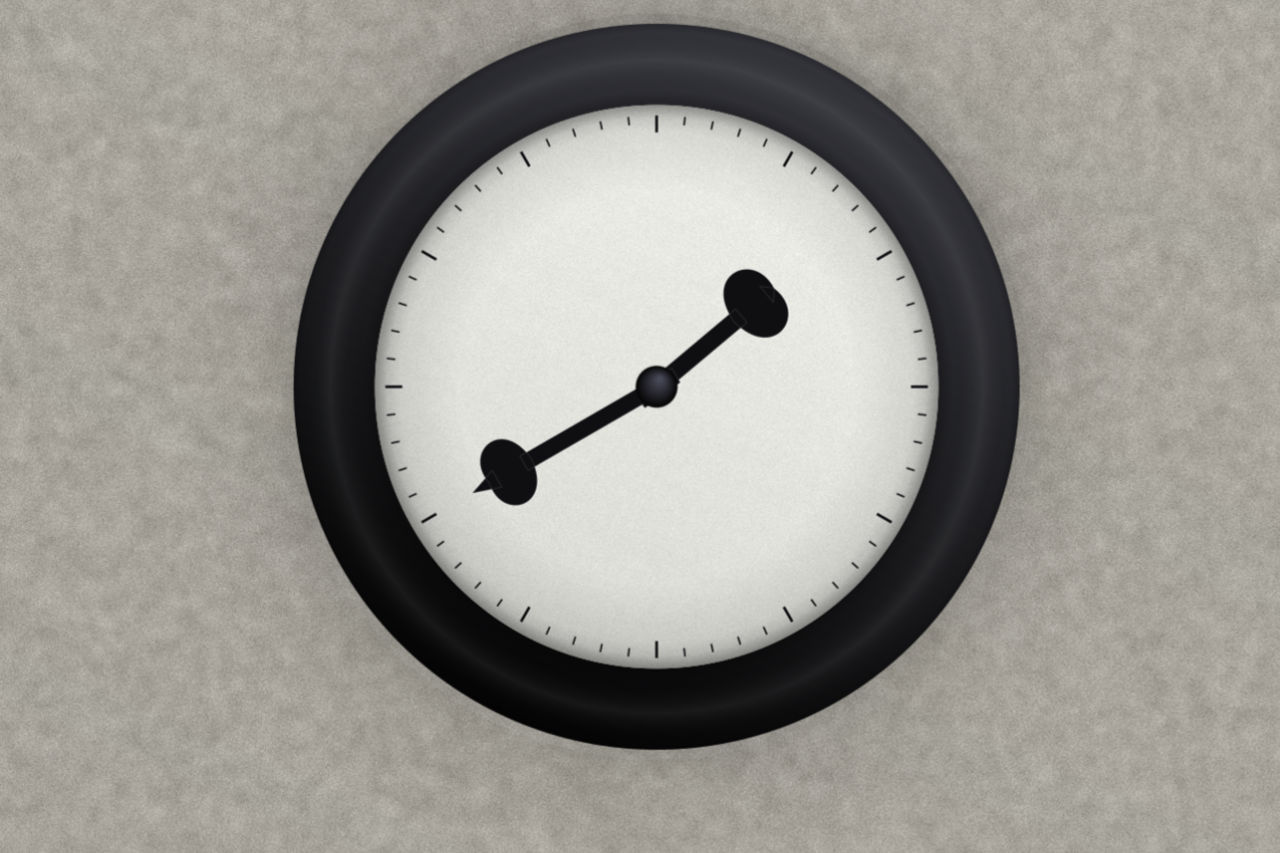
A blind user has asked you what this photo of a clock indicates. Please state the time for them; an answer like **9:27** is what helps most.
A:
**1:40**
